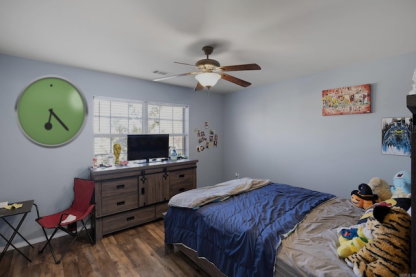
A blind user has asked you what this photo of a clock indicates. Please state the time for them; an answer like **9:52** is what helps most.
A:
**6:23**
